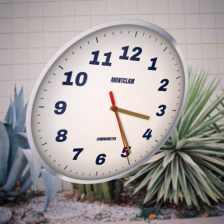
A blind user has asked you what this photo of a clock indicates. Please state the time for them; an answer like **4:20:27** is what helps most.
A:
**3:24:25**
